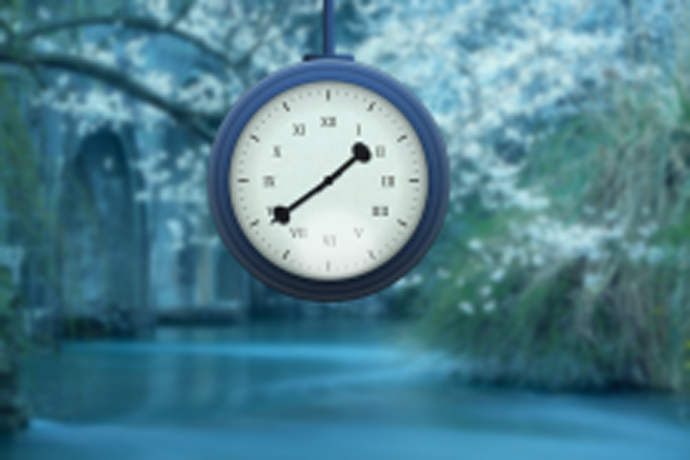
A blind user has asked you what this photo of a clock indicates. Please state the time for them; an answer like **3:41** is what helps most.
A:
**1:39**
